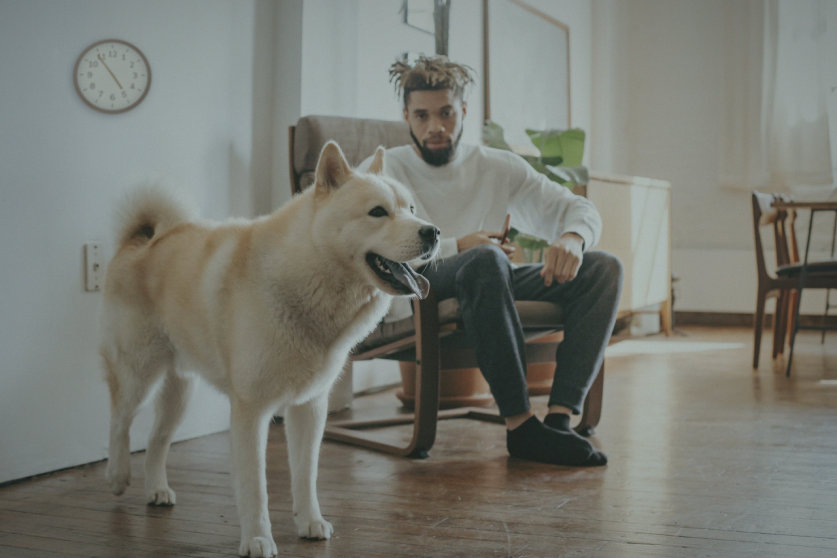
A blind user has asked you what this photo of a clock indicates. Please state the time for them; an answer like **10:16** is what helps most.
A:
**4:54**
